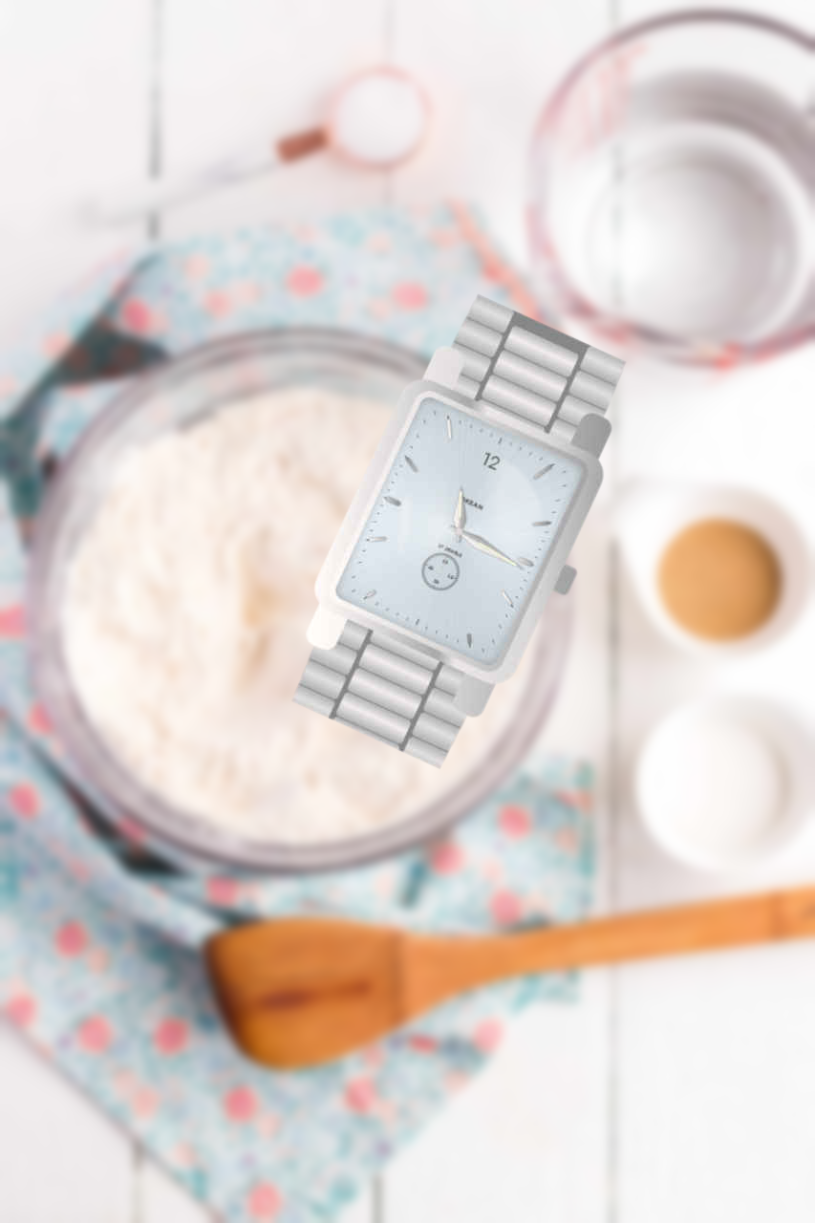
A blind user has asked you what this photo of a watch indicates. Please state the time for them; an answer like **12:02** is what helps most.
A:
**11:16**
